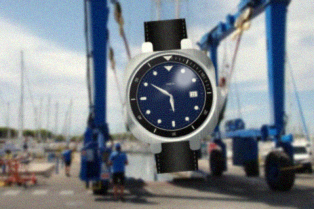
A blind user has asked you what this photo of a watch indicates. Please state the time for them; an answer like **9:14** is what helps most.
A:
**5:51**
